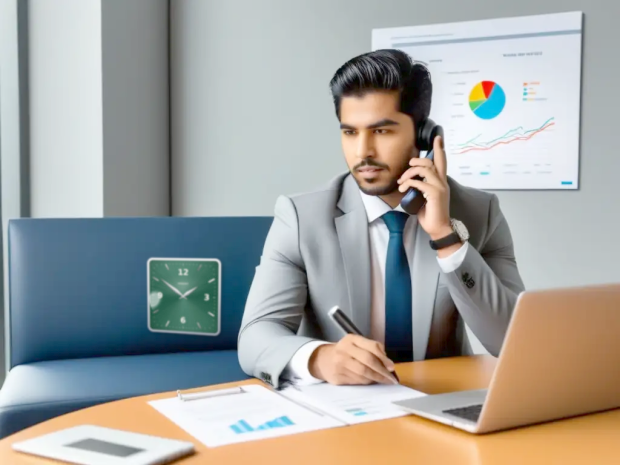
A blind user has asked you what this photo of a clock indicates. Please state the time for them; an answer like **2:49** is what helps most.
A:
**1:51**
